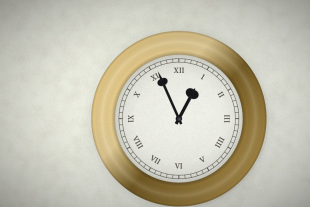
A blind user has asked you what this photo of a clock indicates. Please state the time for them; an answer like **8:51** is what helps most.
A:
**12:56**
